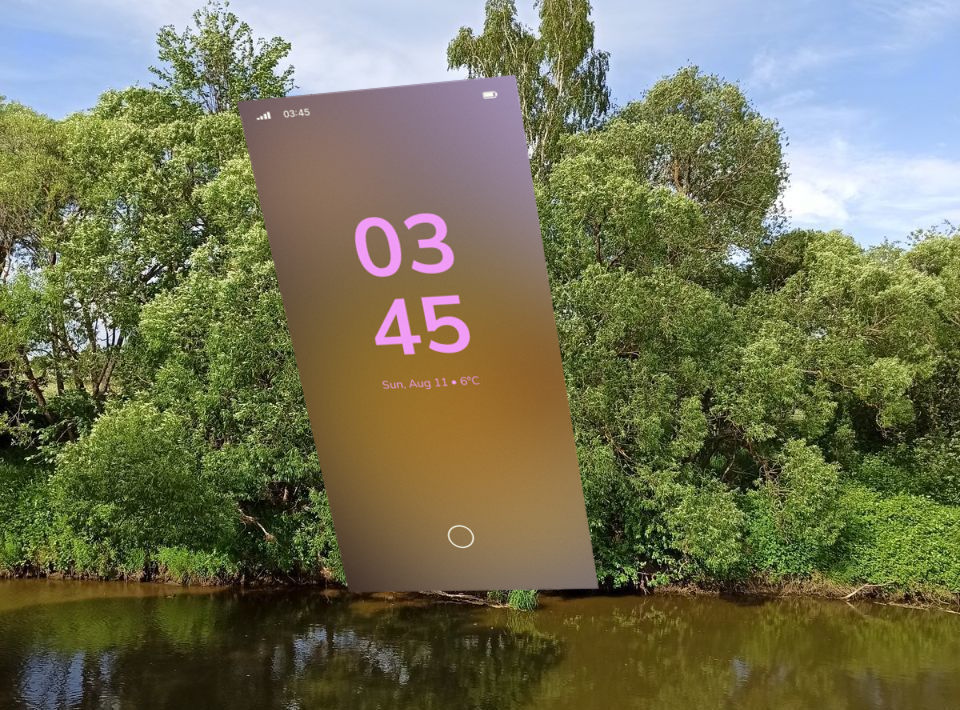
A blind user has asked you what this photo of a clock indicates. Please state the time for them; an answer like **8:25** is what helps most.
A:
**3:45**
